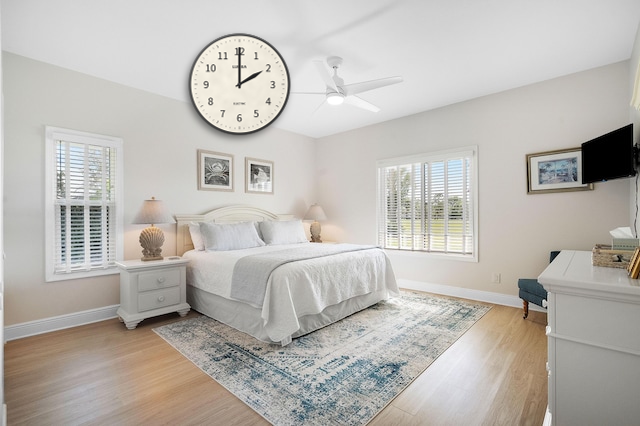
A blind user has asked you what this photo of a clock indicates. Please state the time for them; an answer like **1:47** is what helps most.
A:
**2:00**
